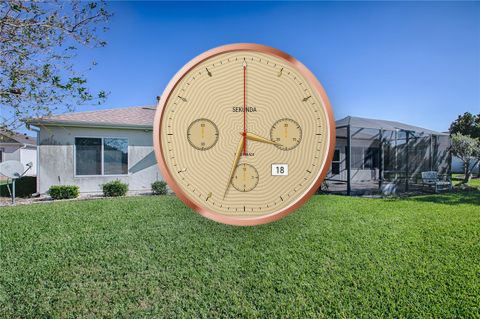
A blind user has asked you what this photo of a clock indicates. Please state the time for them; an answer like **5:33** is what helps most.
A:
**3:33**
